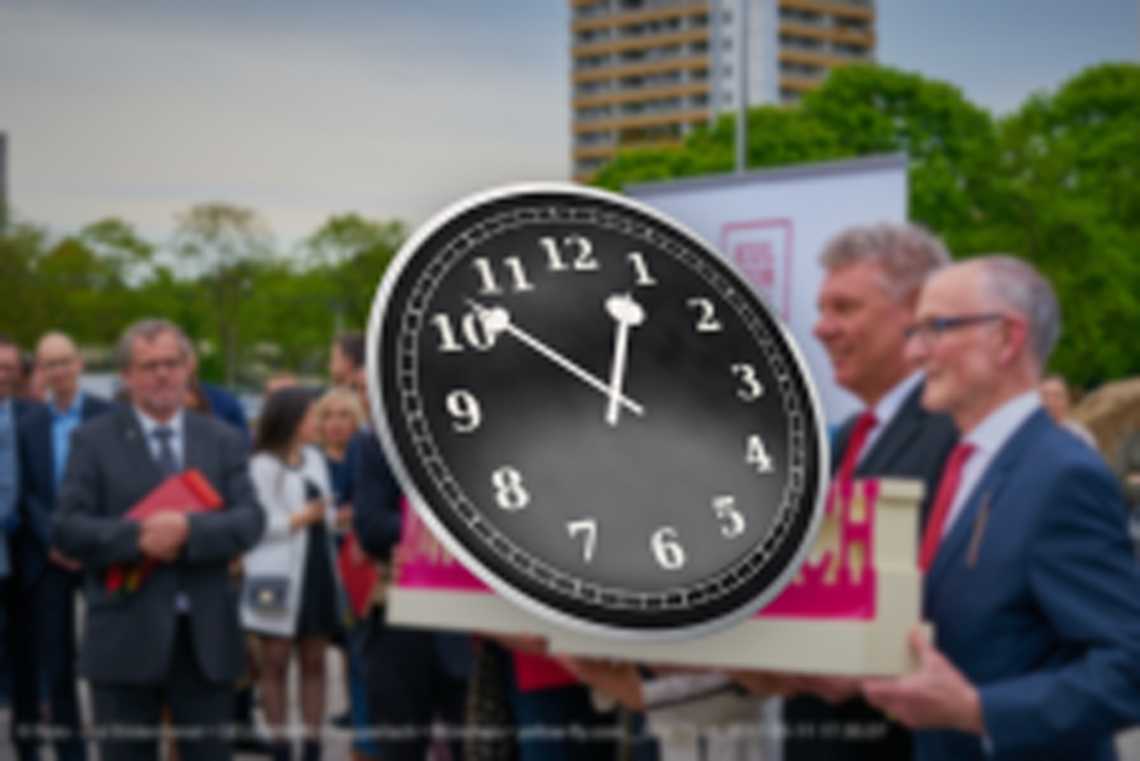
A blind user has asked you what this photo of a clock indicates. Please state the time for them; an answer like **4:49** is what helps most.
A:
**12:52**
